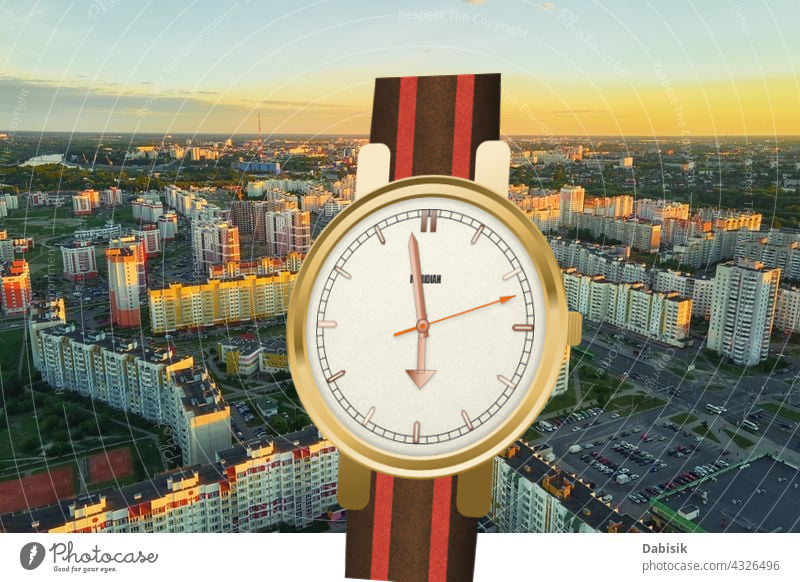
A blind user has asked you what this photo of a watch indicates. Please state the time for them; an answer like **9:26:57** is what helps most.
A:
**5:58:12**
